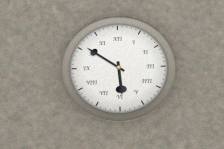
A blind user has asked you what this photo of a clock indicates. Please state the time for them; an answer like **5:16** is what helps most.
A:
**5:51**
